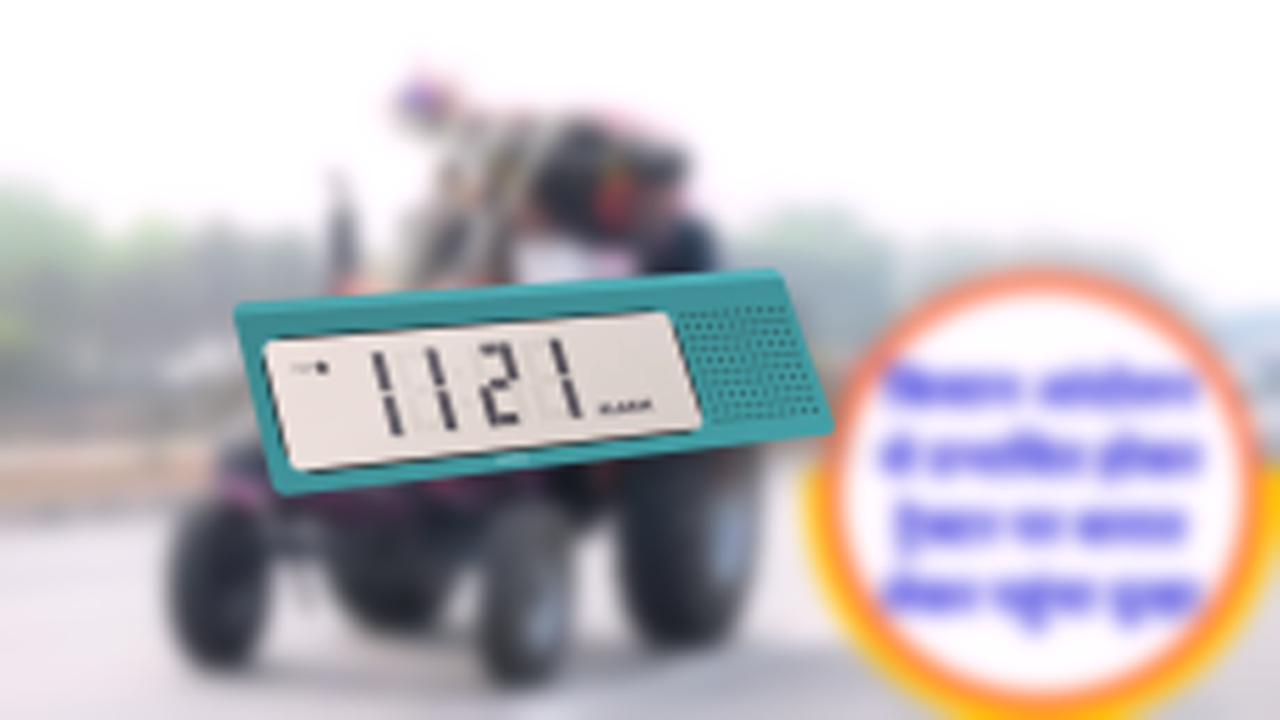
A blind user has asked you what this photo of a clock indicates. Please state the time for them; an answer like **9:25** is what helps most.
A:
**11:21**
